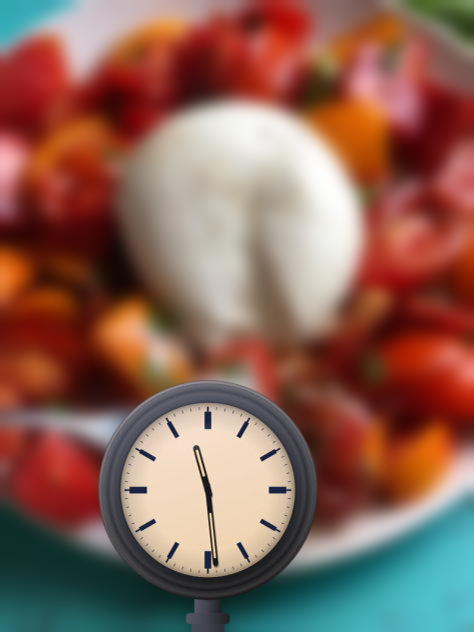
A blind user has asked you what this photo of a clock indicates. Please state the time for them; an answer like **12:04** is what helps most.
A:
**11:29**
